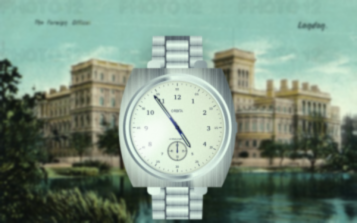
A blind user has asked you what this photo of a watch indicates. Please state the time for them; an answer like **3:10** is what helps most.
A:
**4:54**
